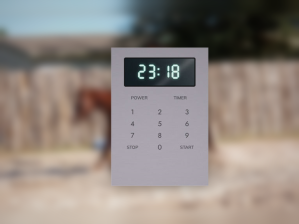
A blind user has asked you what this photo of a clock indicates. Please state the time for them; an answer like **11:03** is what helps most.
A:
**23:18**
